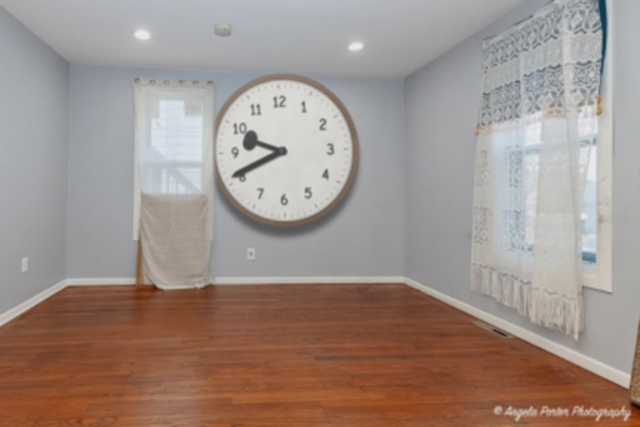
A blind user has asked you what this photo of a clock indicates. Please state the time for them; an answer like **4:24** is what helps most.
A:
**9:41**
